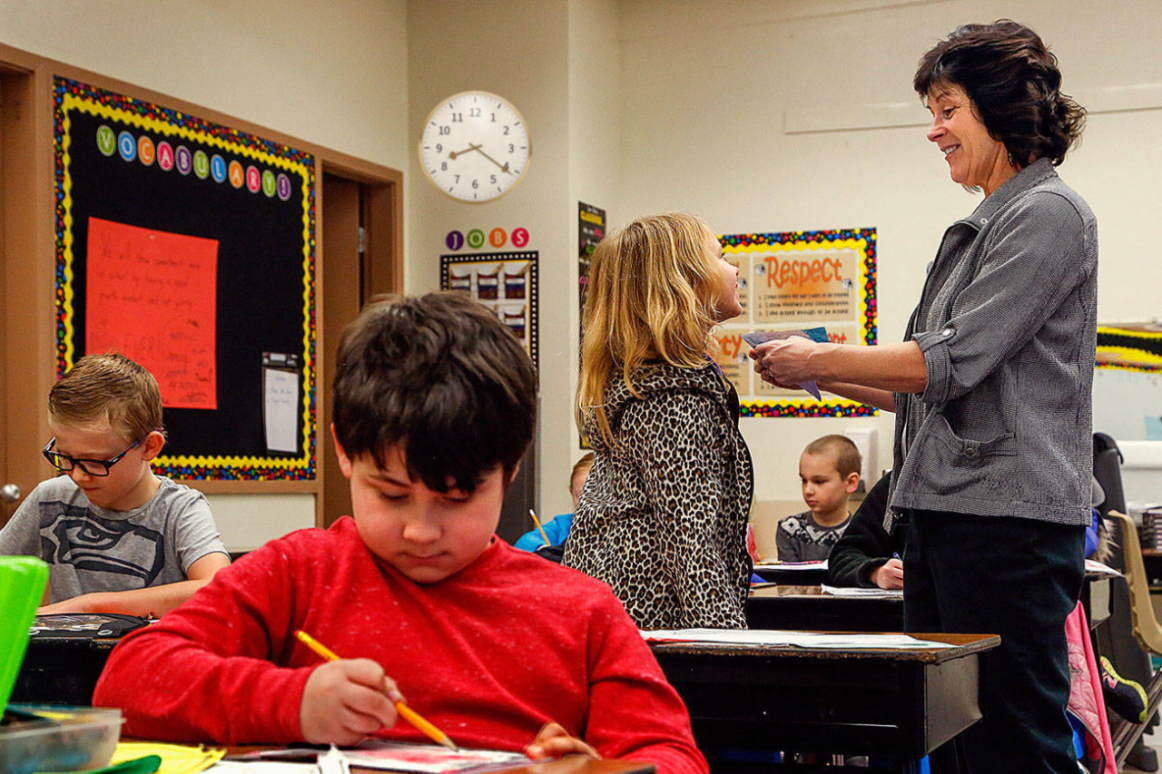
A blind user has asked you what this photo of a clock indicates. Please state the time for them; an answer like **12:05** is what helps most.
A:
**8:21**
